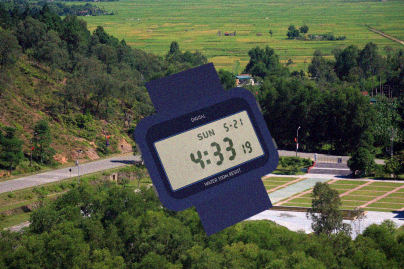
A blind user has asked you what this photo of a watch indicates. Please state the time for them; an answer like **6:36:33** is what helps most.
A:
**4:33:19**
